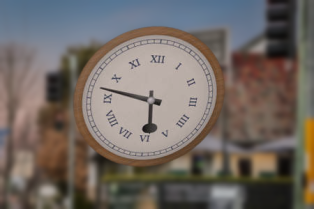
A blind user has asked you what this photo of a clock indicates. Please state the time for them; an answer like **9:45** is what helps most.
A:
**5:47**
